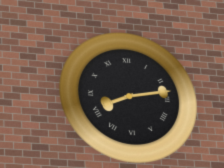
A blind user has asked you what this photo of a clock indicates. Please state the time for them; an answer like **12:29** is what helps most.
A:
**8:13**
